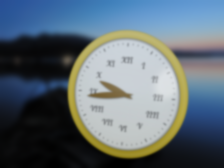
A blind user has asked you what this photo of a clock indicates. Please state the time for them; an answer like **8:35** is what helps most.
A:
**9:44**
